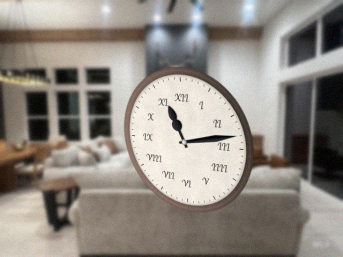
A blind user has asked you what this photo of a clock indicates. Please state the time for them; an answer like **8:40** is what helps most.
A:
**11:13**
